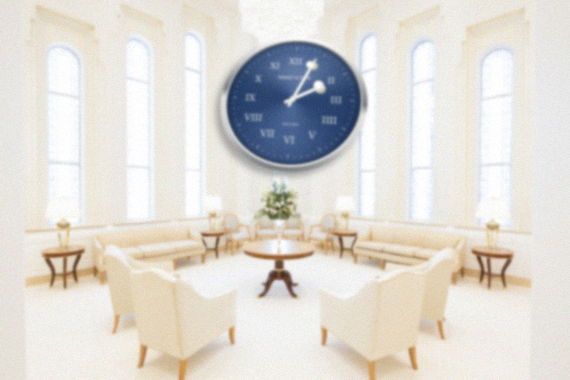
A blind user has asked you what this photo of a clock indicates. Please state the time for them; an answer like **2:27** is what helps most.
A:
**2:04**
